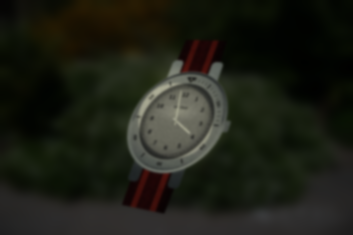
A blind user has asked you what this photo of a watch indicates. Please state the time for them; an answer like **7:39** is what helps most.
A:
**3:58**
